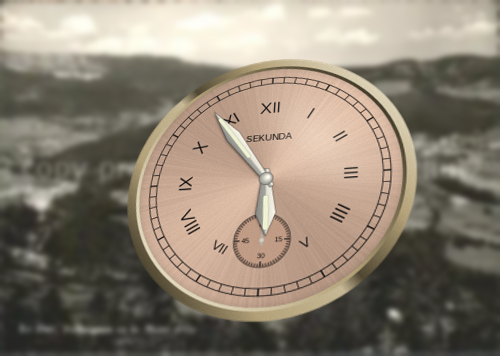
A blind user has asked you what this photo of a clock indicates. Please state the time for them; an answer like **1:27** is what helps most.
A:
**5:54**
